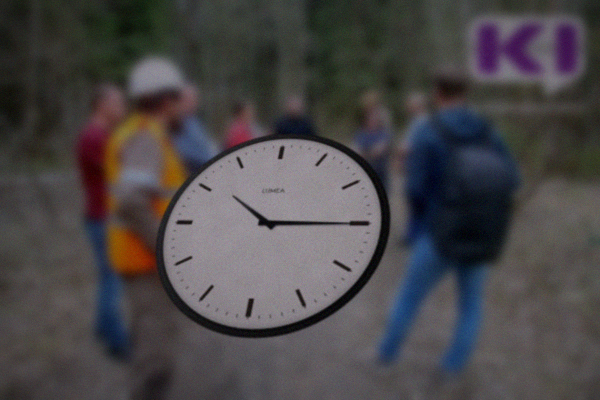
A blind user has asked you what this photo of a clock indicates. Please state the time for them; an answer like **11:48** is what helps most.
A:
**10:15**
